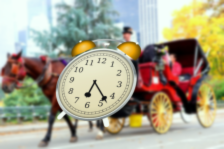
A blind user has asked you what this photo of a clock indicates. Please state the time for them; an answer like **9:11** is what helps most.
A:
**6:23**
